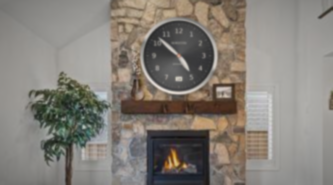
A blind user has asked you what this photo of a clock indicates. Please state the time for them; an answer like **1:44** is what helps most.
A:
**4:52**
